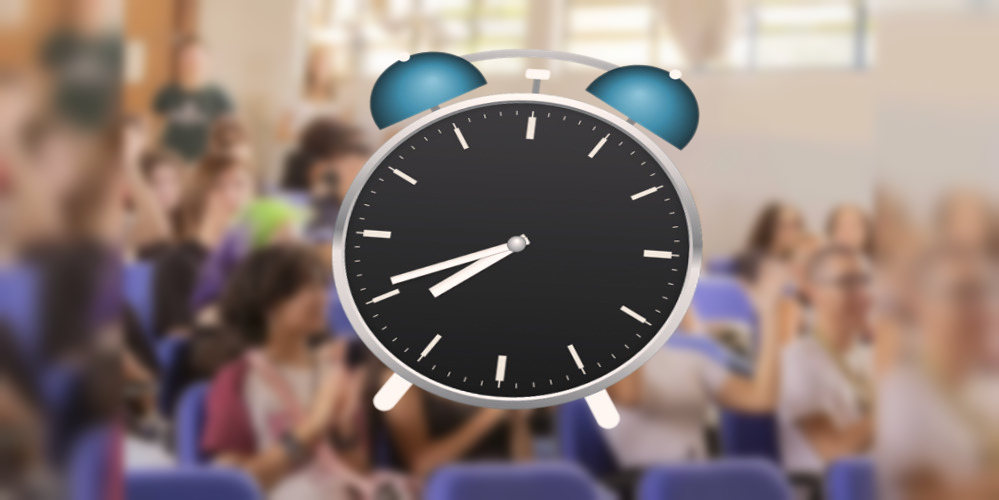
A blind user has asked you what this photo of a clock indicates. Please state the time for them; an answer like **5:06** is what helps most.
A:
**7:41**
